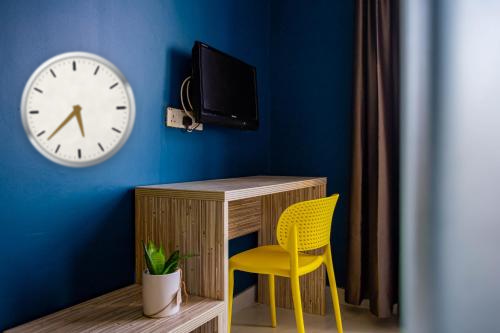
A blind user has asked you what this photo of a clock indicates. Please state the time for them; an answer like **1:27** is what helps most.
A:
**5:38**
